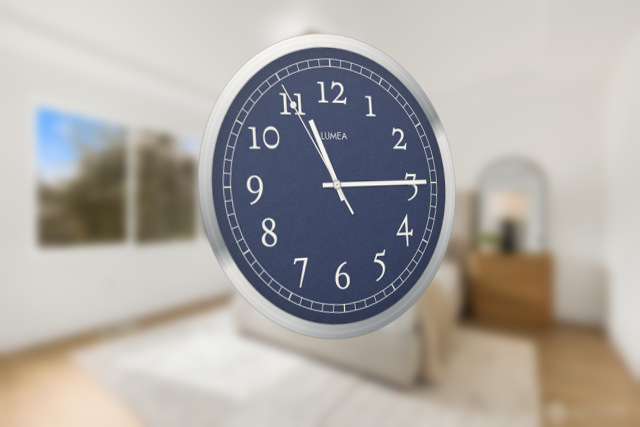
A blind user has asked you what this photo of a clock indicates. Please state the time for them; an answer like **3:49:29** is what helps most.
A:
**11:14:55**
